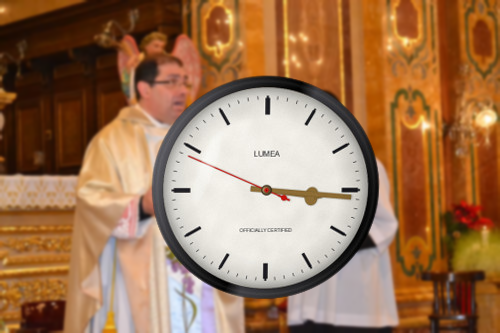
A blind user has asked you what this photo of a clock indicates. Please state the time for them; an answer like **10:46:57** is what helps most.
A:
**3:15:49**
